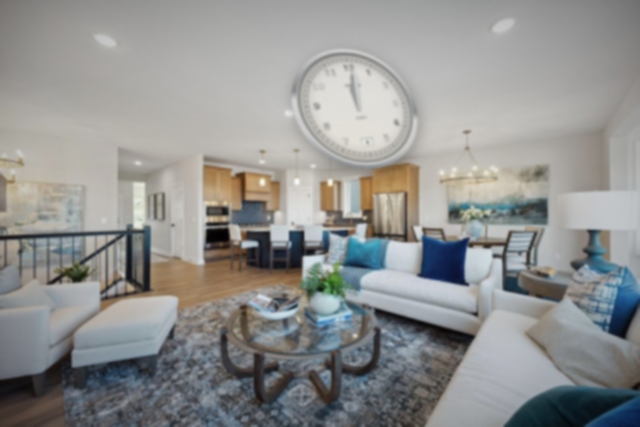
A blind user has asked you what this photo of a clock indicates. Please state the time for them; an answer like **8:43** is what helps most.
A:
**12:01**
